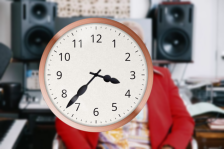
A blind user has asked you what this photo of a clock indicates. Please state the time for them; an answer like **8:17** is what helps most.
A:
**3:37**
